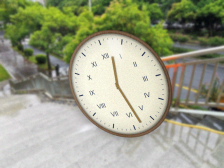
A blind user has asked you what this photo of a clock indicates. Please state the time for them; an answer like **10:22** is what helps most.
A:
**12:28**
